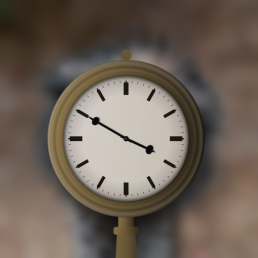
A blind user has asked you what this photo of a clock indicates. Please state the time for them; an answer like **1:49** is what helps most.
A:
**3:50**
